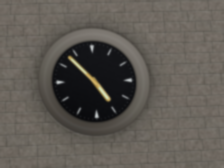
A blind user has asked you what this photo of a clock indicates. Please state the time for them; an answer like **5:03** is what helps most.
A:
**4:53**
